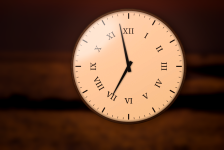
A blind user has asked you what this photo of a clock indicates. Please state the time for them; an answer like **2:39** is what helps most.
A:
**6:58**
